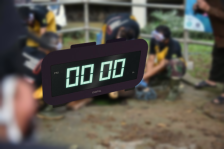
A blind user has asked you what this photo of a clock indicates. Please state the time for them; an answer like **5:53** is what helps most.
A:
**0:00**
